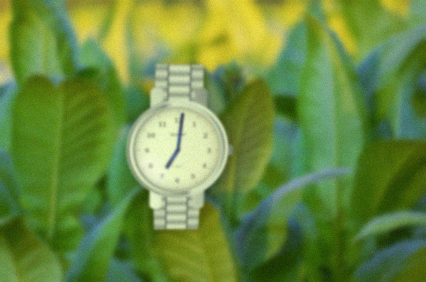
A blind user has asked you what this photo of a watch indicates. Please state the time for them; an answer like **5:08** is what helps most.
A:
**7:01**
